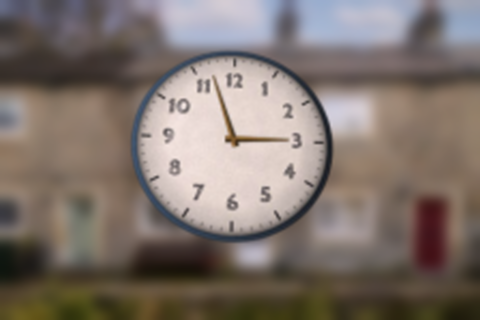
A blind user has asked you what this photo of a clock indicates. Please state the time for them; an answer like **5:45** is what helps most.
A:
**2:57**
